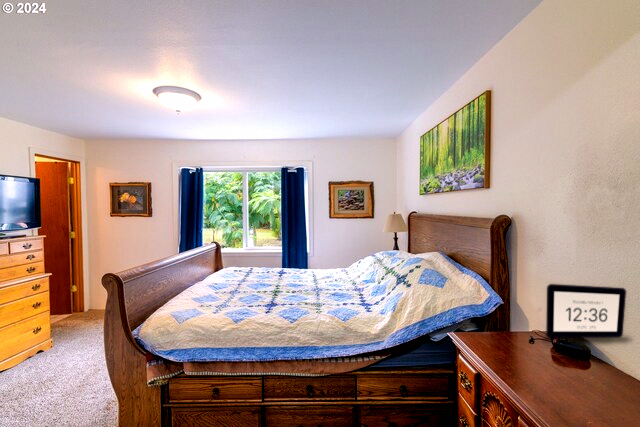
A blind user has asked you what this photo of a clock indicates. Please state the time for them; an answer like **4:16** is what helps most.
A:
**12:36**
